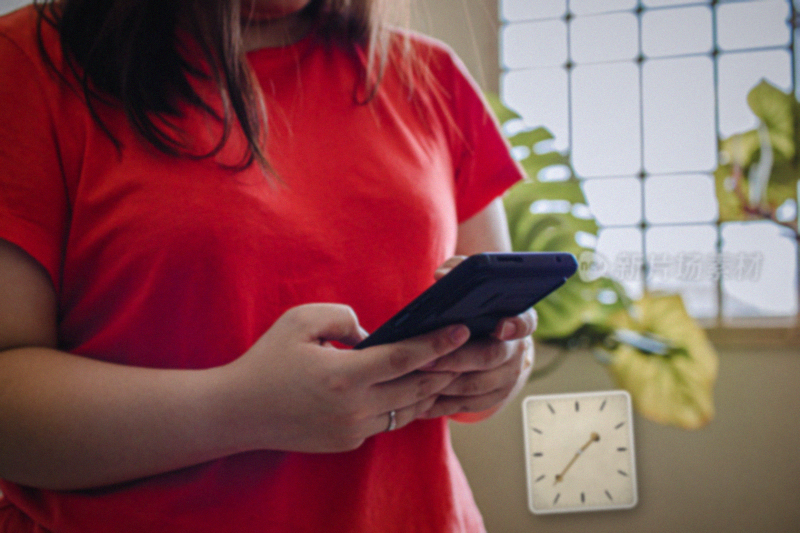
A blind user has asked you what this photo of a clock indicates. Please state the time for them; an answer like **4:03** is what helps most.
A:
**1:37**
